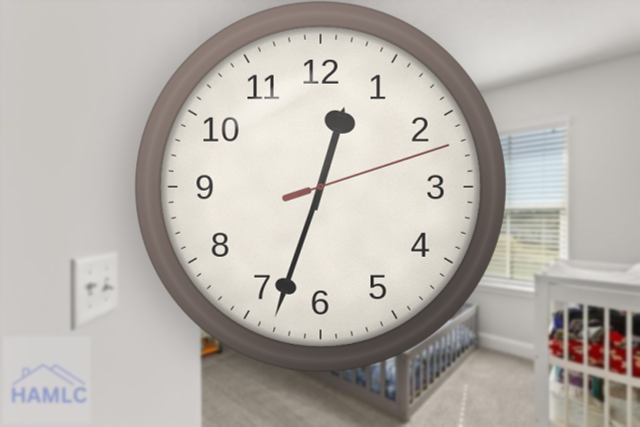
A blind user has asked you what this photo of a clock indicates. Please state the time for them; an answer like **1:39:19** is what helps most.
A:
**12:33:12**
